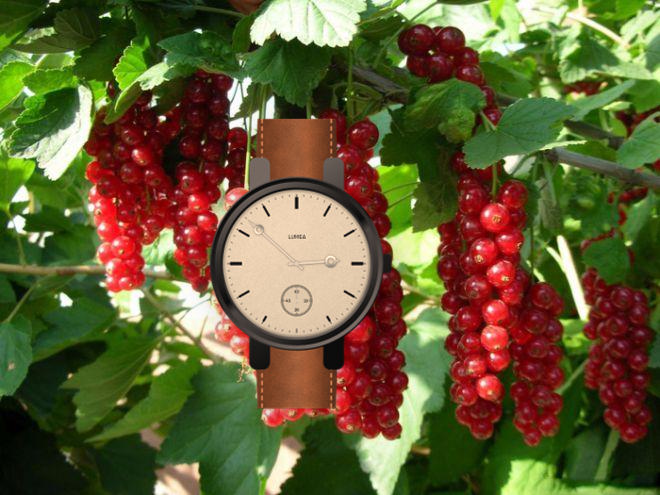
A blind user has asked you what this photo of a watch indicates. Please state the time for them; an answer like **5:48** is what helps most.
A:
**2:52**
